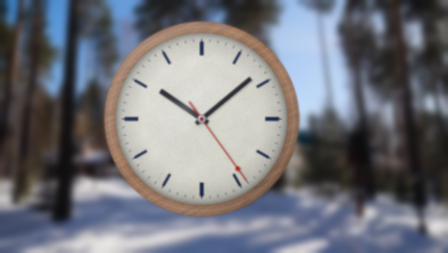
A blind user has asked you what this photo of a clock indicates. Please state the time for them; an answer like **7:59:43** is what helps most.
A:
**10:08:24**
